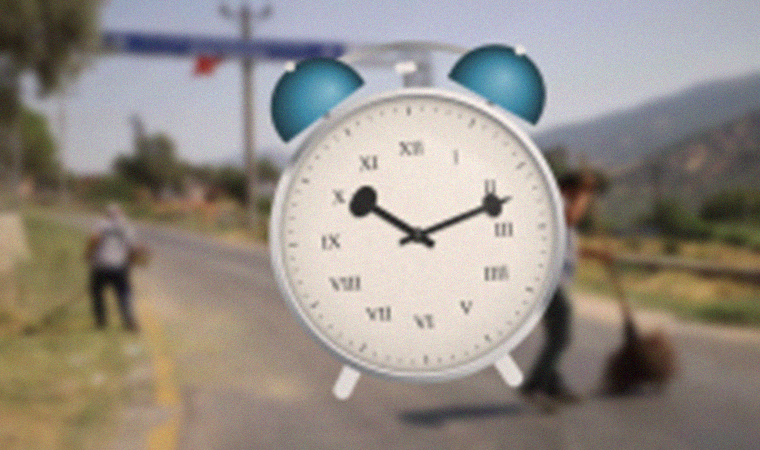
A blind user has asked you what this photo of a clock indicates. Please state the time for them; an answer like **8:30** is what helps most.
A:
**10:12**
